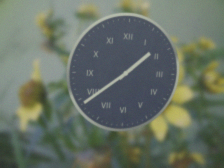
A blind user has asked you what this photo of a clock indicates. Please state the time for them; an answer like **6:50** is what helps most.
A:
**1:39**
